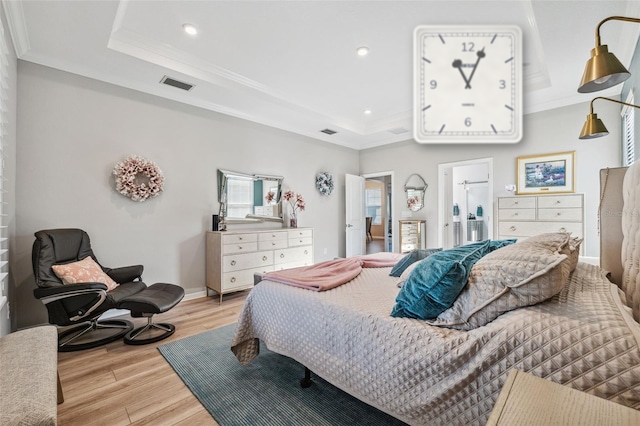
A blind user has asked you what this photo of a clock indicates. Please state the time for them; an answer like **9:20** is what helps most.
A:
**11:04**
